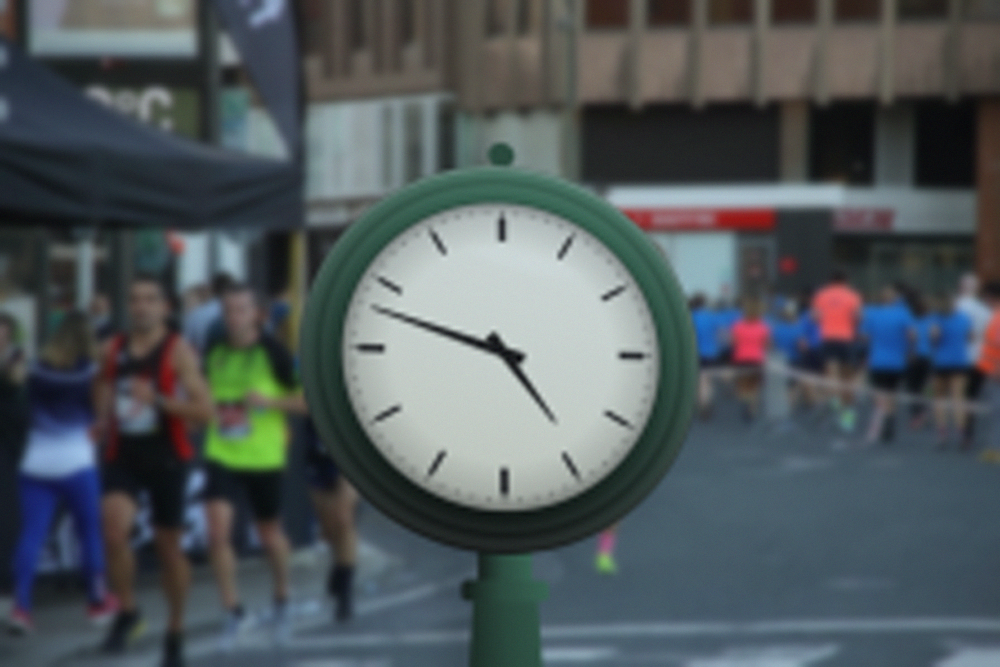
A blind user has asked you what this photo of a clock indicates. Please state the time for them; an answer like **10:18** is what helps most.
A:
**4:48**
